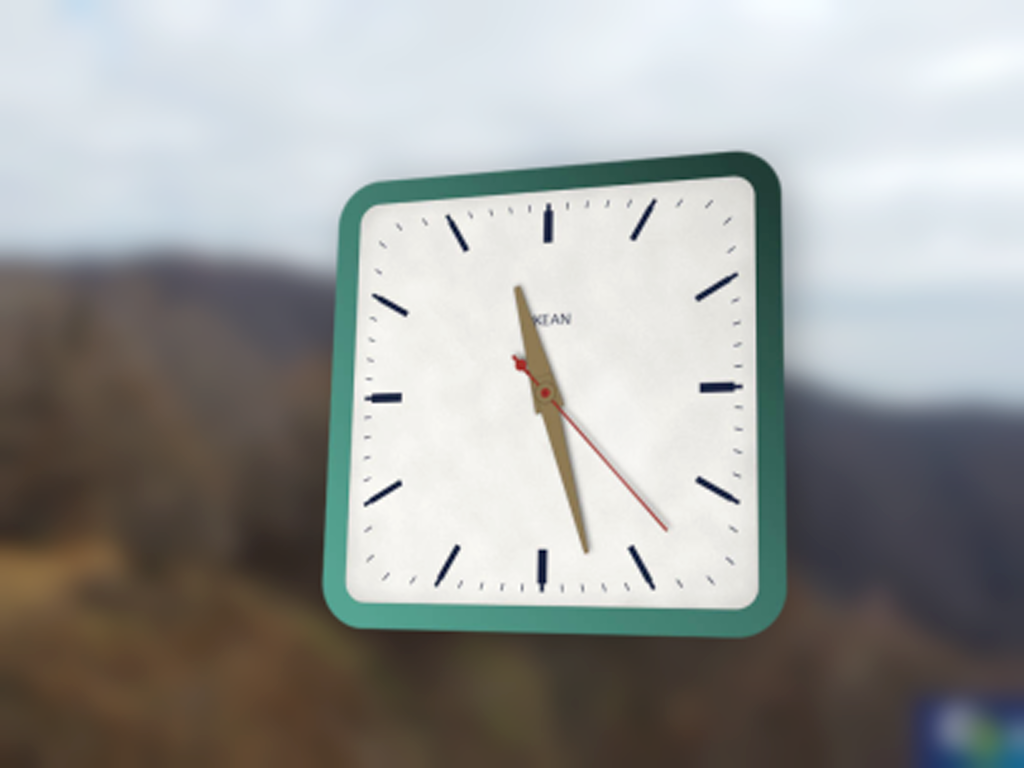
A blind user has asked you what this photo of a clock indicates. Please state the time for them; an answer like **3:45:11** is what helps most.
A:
**11:27:23**
